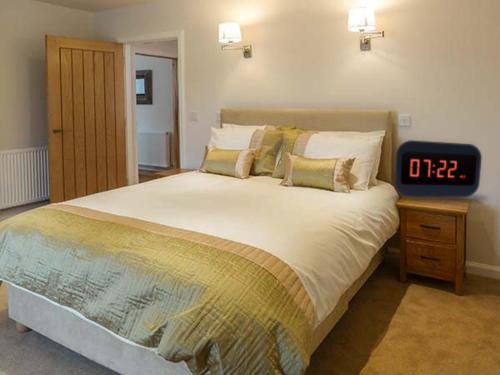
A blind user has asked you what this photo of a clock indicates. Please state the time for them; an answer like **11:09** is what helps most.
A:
**7:22**
